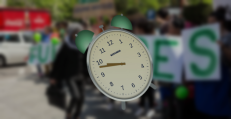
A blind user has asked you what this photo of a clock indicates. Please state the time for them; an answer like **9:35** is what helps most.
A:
**9:48**
